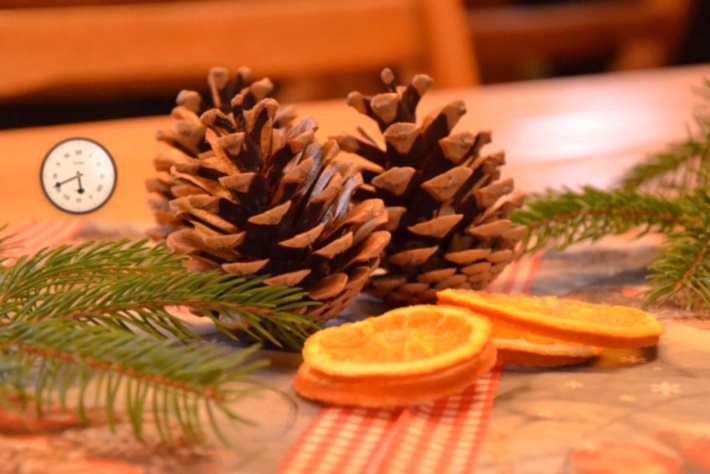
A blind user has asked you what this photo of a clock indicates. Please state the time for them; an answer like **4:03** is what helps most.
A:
**5:41**
